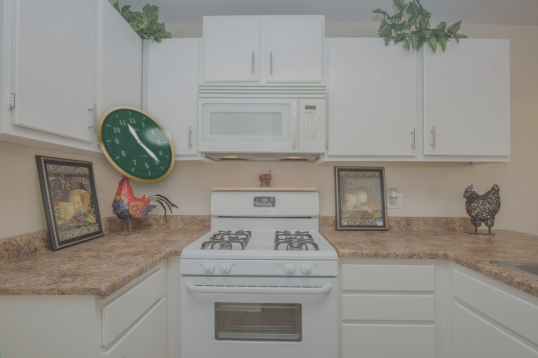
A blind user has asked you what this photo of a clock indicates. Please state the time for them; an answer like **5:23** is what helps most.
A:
**11:24**
